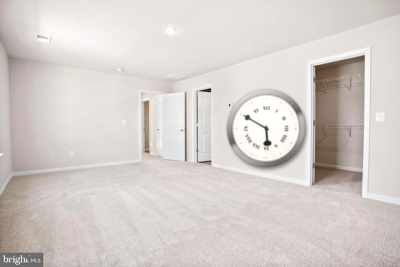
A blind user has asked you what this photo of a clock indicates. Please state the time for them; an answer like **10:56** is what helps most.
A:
**5:50**
